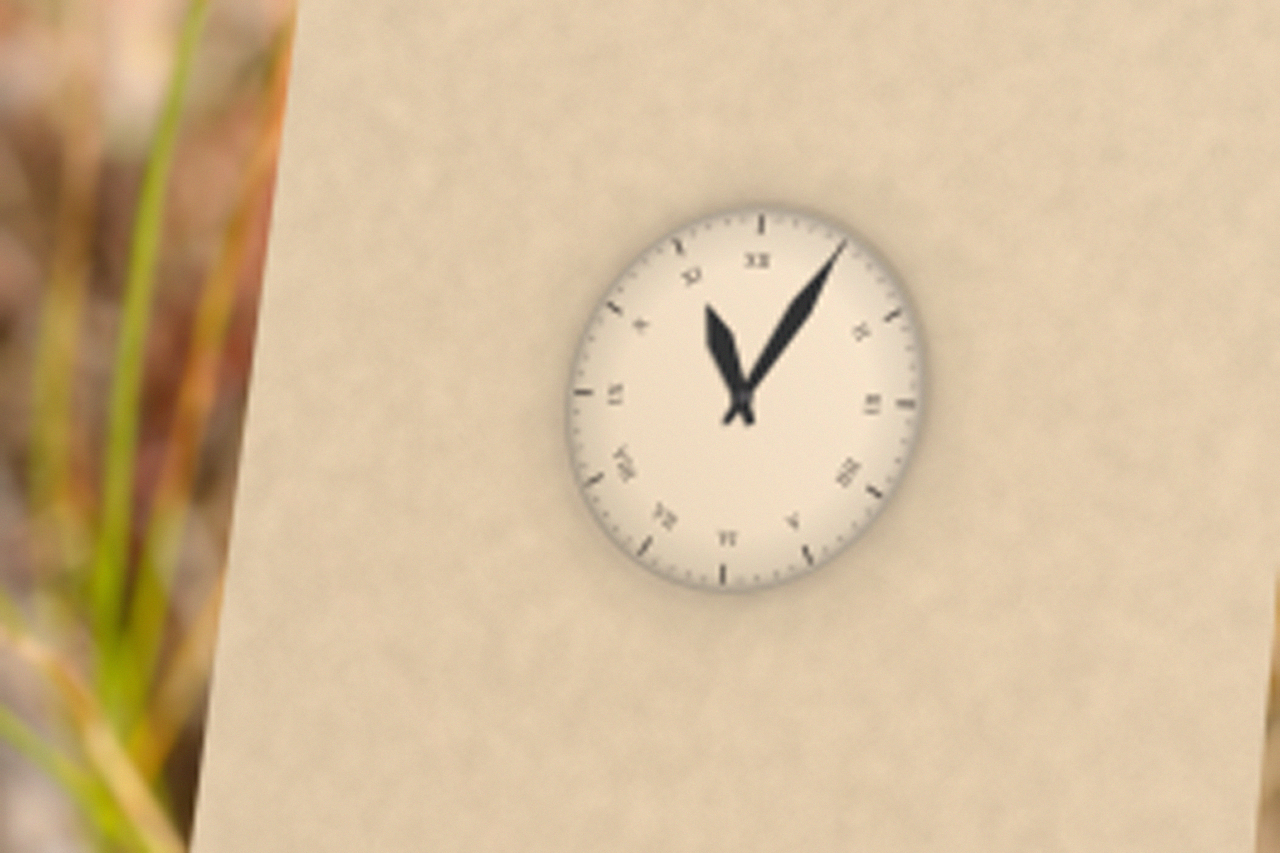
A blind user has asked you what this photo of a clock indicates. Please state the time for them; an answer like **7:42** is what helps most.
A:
**11:05**
